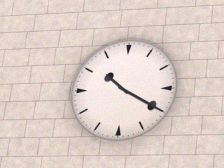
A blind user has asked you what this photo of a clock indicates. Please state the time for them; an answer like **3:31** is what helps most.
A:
**10:20**
